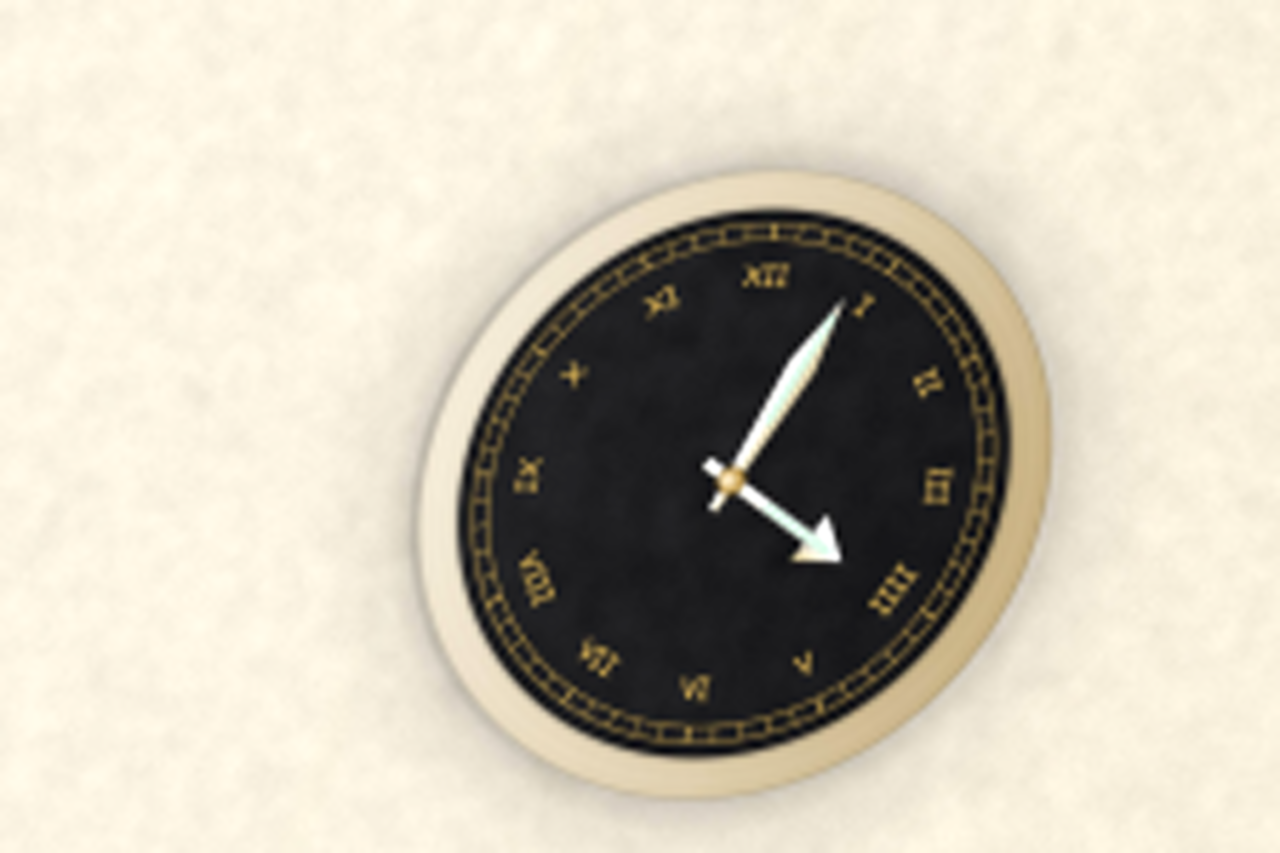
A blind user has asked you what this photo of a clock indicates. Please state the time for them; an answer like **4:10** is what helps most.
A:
**4:04**
